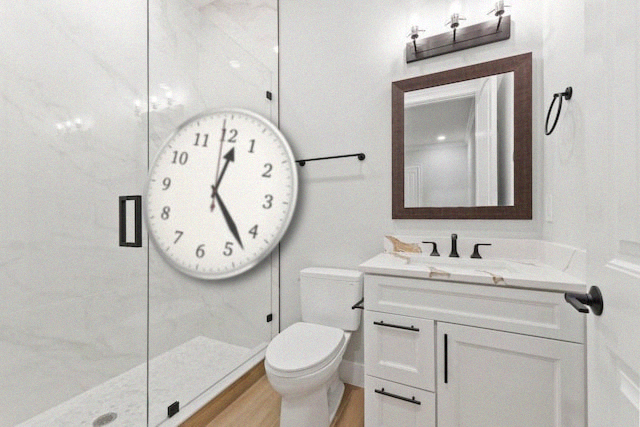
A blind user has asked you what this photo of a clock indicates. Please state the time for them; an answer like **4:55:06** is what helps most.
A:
**12:22:59**
